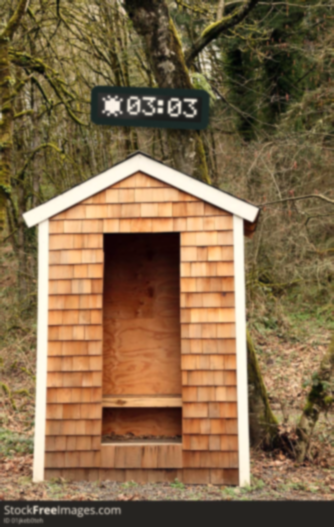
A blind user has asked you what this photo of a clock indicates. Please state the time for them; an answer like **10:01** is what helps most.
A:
**3:03**
